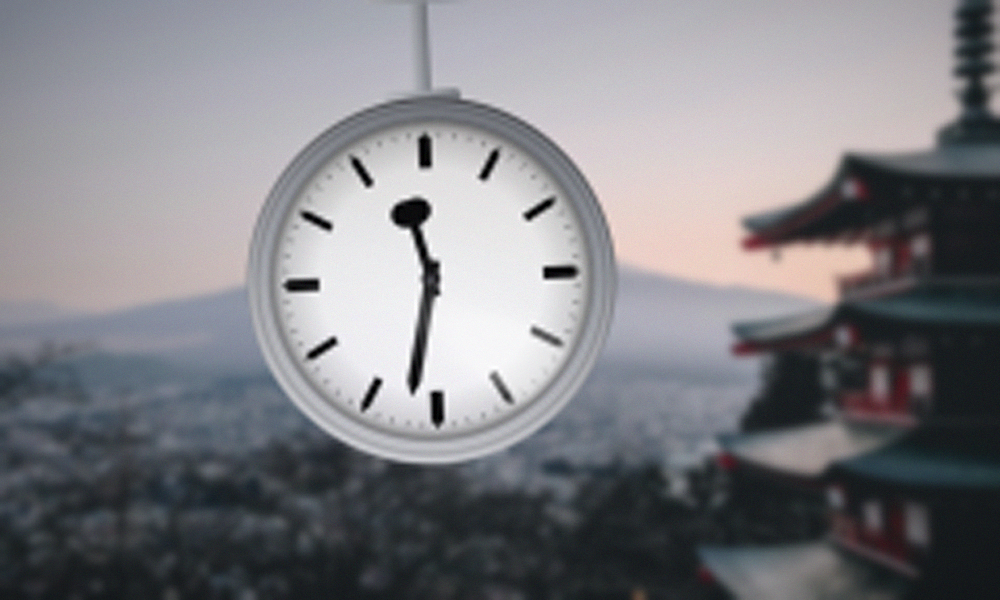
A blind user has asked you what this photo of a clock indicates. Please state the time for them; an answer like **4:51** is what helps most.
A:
**11:32**
